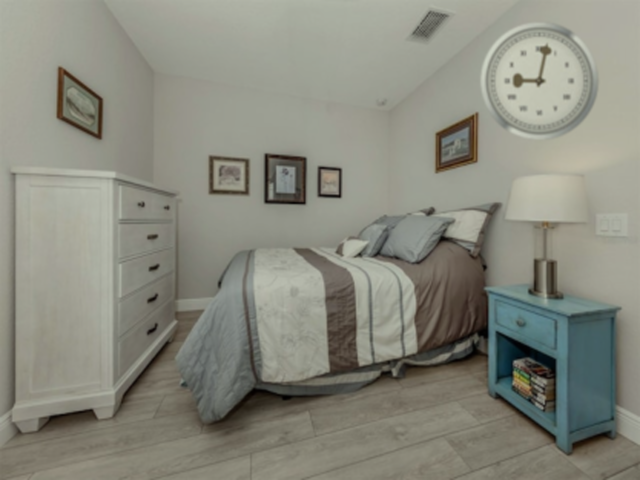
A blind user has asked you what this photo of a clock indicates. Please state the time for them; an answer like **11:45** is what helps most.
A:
**9:02**
